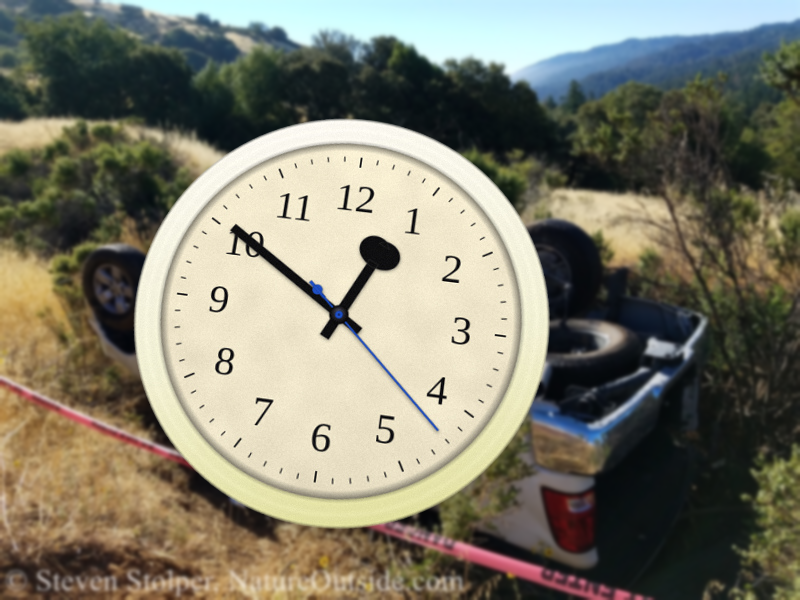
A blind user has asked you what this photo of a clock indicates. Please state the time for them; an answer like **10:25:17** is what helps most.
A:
**12:50:22**
